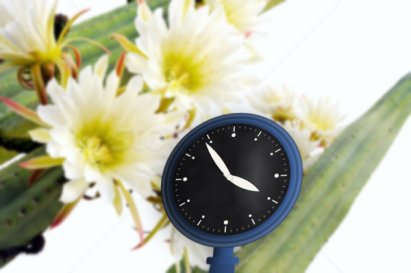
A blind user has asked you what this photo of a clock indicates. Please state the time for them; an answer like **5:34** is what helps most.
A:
**3:54**
